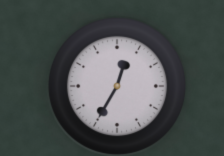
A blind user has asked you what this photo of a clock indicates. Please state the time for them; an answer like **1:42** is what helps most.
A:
**12:35**
